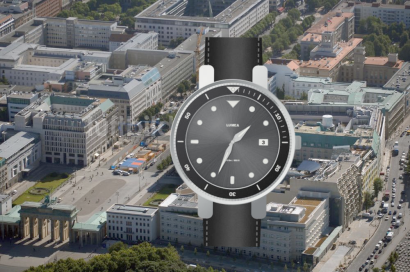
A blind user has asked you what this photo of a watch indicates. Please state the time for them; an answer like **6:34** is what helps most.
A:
**1:34**
